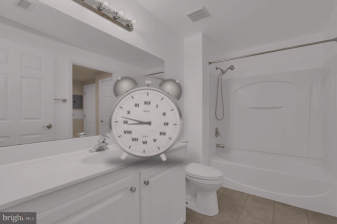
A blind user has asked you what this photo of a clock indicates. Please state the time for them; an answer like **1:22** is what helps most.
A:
**8:47**
